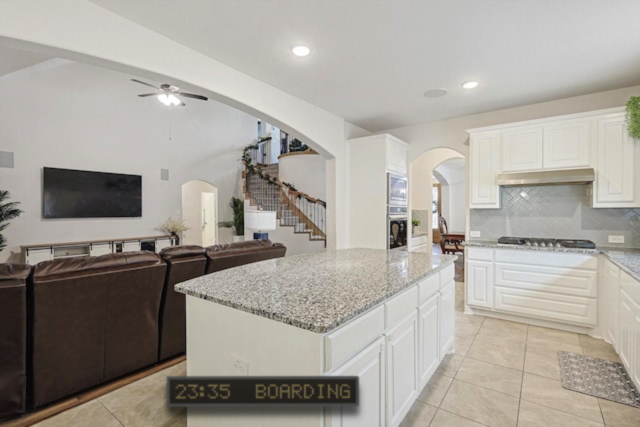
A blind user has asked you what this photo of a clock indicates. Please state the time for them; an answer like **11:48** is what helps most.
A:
**23:35**
